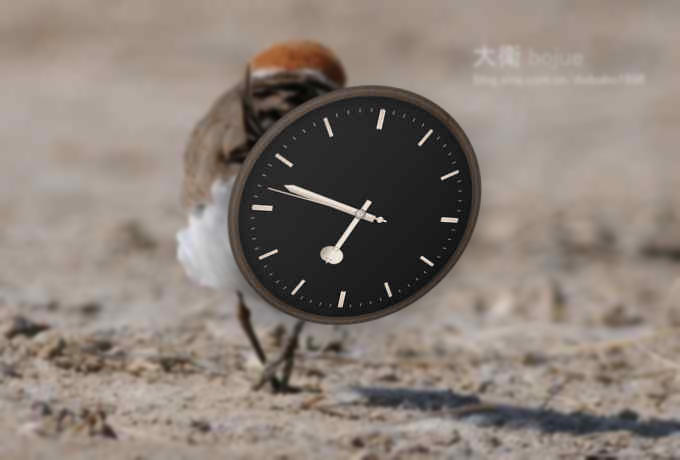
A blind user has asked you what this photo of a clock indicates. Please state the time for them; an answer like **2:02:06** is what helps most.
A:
**6:47:47**
